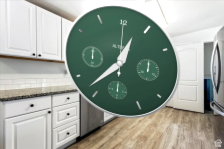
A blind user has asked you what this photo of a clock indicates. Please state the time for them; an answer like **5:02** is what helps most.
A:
**12:37**
